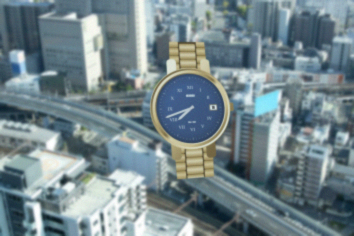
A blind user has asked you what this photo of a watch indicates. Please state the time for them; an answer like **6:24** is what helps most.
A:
**7:42**
